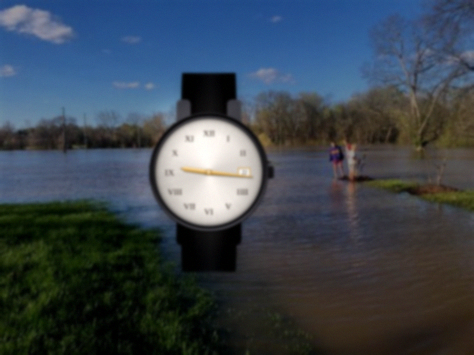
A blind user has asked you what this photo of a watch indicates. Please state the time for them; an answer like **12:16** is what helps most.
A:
**9:16**
